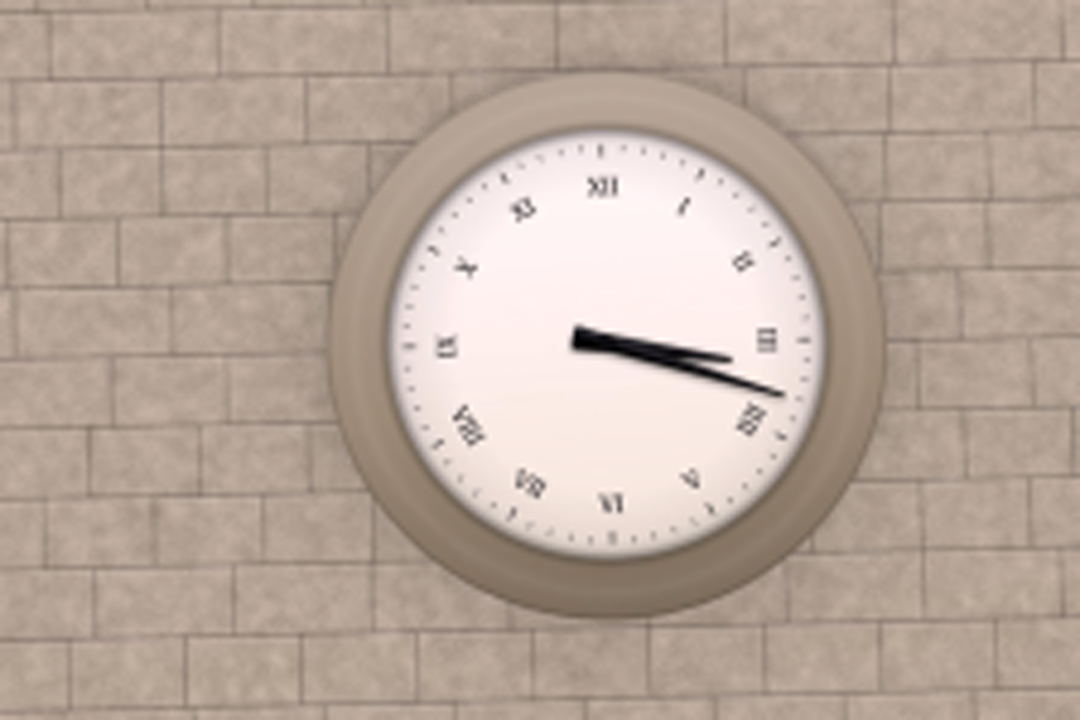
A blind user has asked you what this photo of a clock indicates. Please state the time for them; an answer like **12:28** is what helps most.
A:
**3:18**
